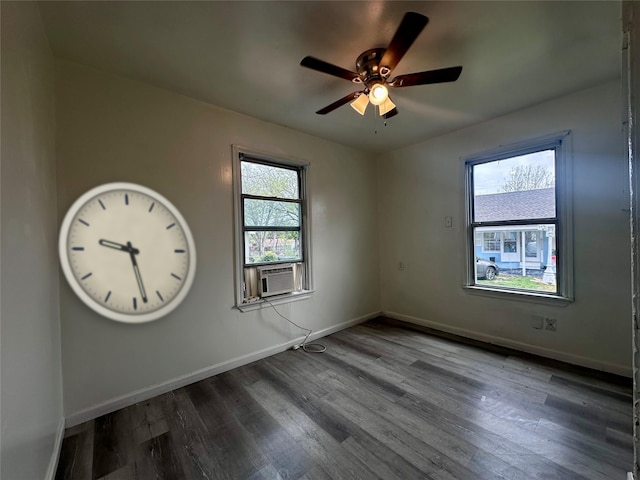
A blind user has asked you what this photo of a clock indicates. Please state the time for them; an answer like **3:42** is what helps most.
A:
**9:28**
